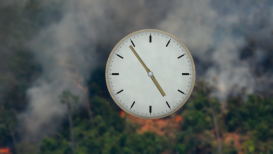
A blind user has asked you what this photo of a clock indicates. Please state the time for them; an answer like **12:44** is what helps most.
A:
**4:54**
